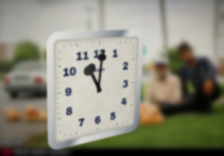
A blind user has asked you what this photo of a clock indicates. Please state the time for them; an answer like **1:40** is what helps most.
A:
**11:01**
